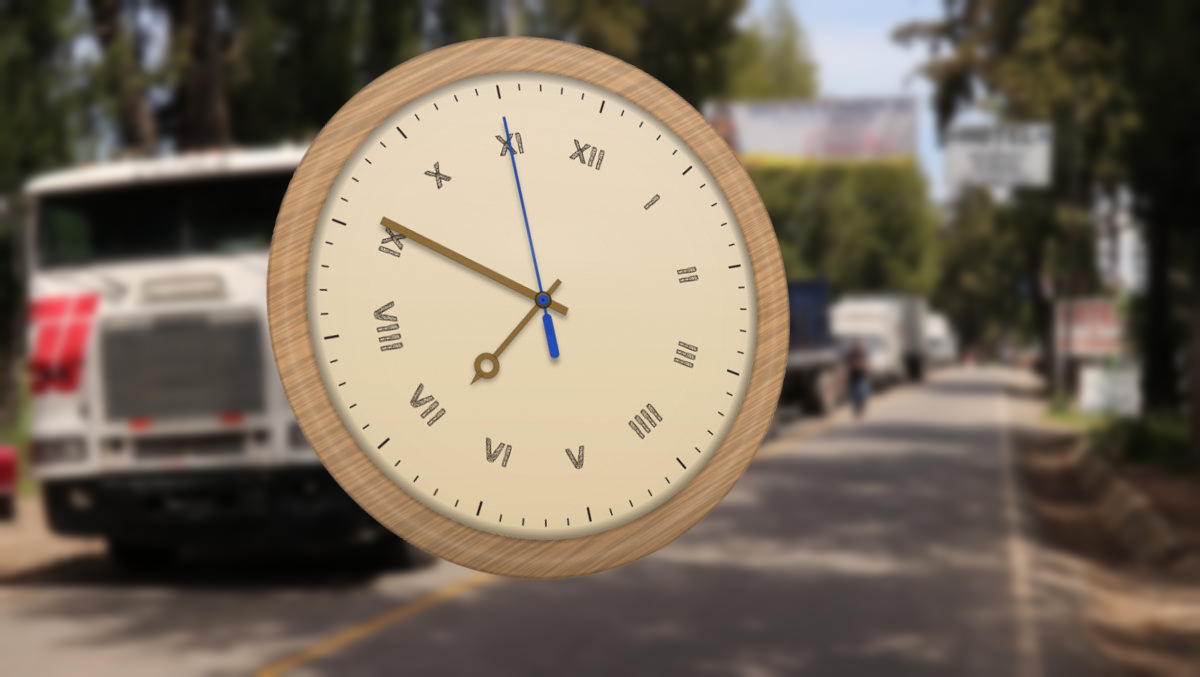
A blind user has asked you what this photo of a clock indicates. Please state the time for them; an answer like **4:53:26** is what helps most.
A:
**6:45:55**
